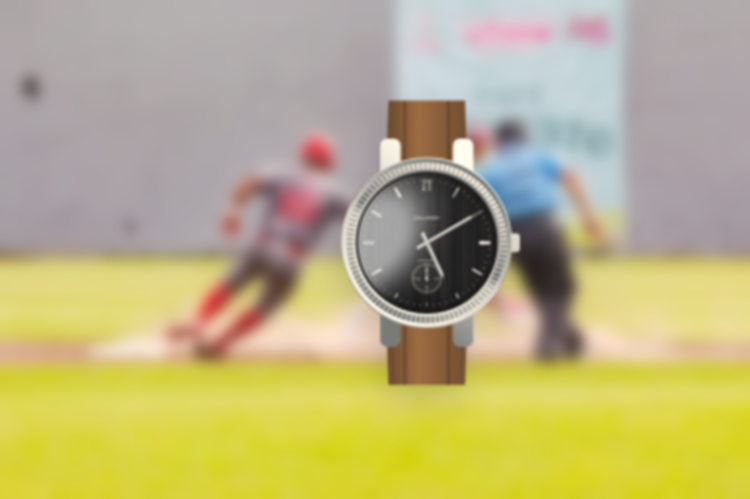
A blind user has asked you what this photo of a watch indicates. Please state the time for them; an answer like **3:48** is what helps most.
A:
**5:10**
